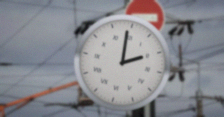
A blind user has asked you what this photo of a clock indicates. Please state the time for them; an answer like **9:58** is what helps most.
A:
**1:59**
